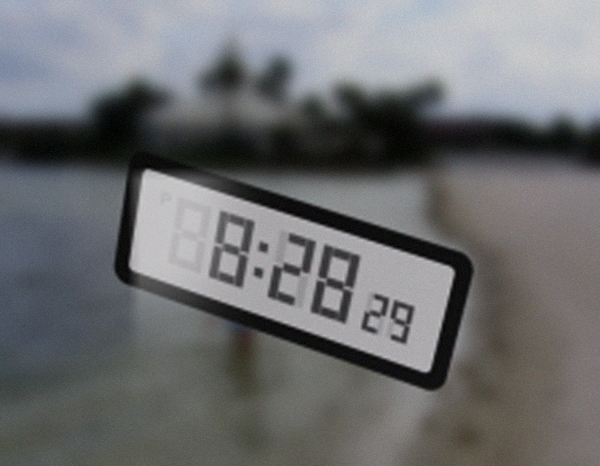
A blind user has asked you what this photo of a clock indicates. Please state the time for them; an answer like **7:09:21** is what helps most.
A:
**8:28:29**
